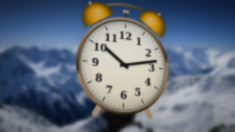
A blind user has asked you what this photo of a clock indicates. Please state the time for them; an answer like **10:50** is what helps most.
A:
**10:13**
